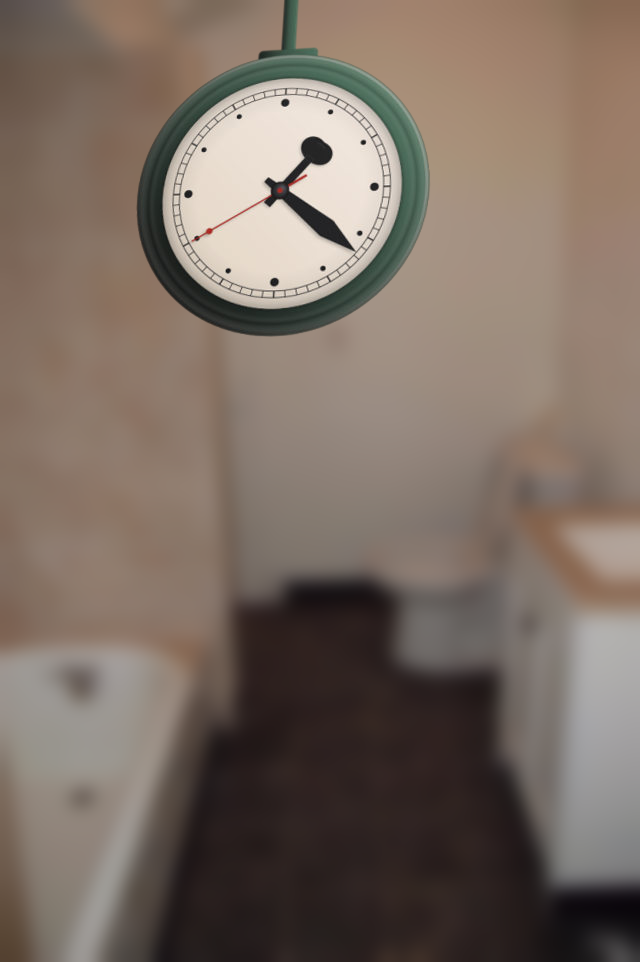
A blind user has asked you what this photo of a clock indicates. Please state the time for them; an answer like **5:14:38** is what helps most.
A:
**1:21:40**
